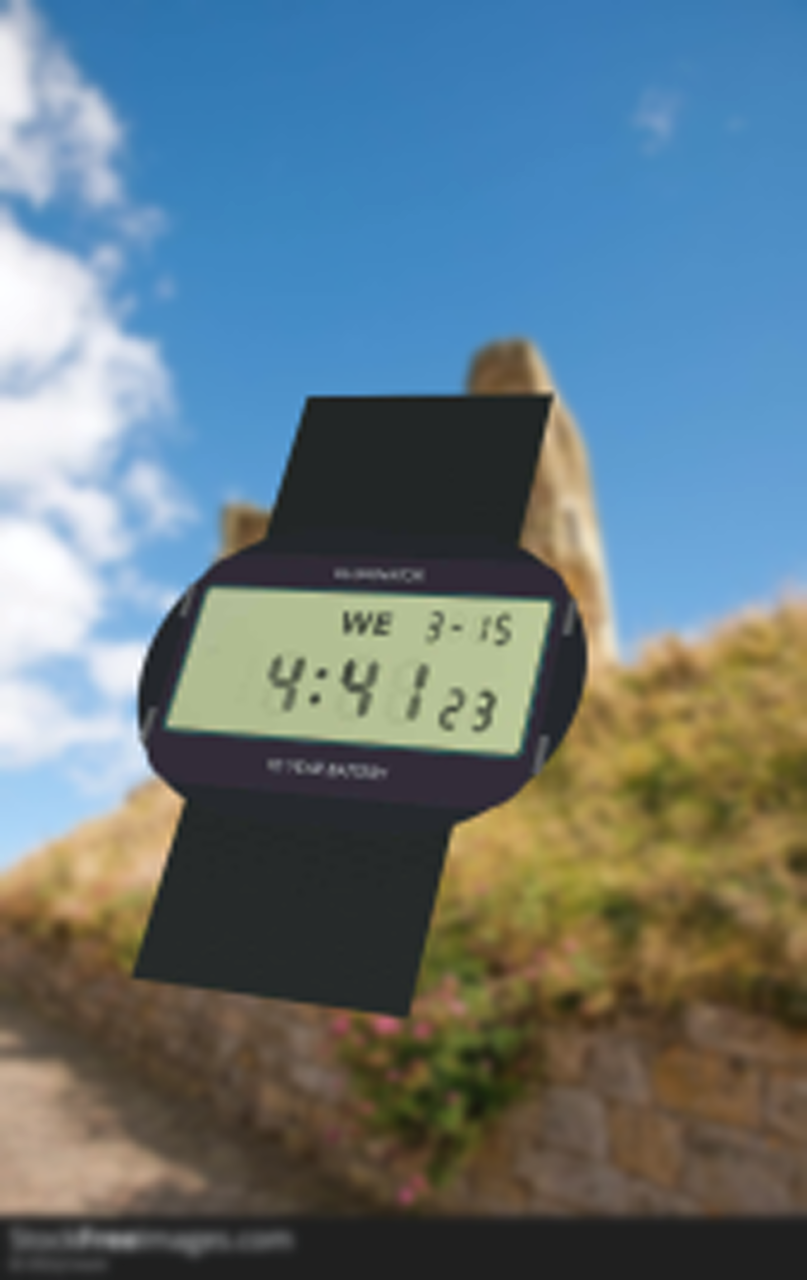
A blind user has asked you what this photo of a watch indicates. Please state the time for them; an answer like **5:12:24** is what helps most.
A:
**4:41:23**
